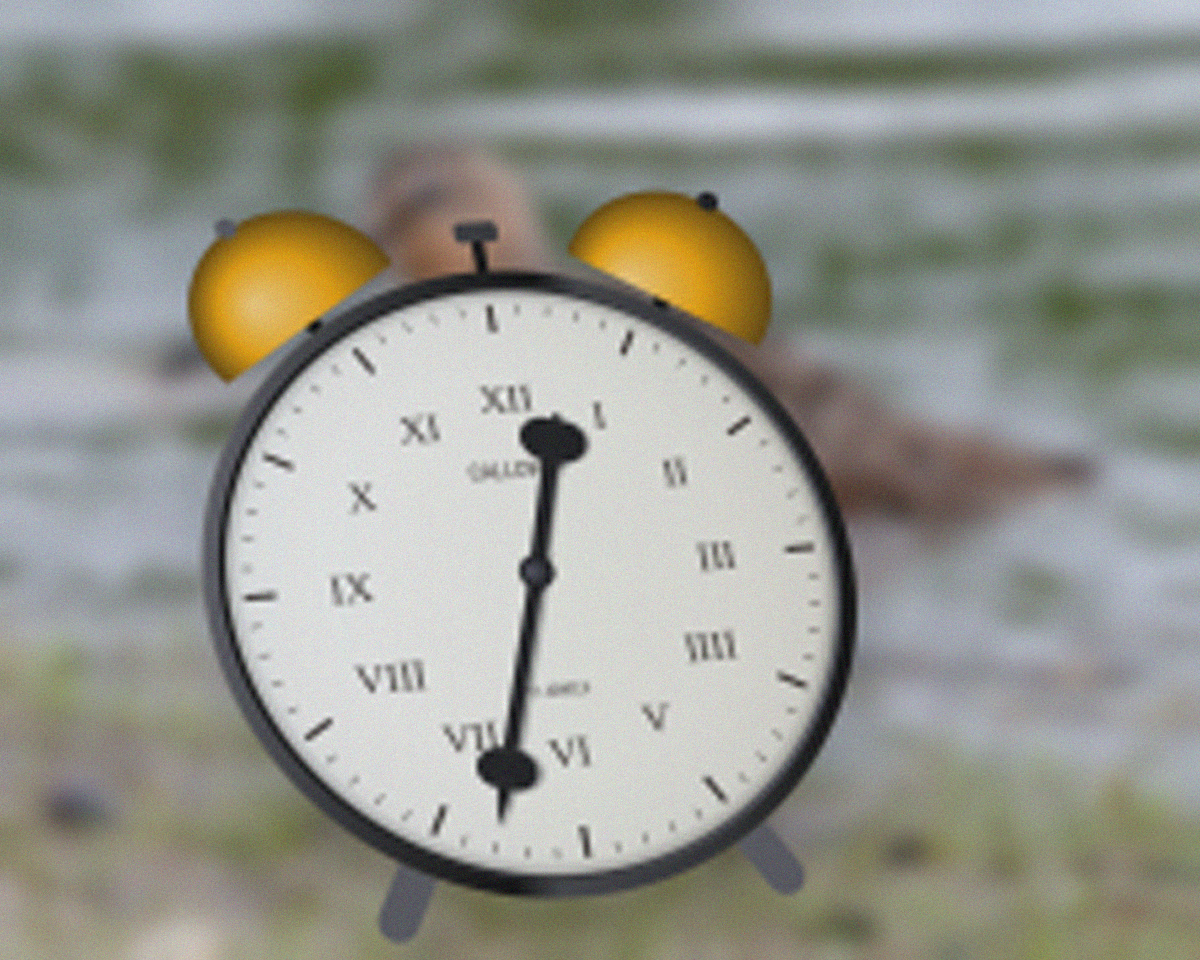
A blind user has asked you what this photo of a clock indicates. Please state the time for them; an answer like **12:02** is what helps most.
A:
**12:33**
